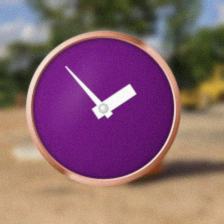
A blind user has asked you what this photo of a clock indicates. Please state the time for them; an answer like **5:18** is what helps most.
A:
**1:53**
